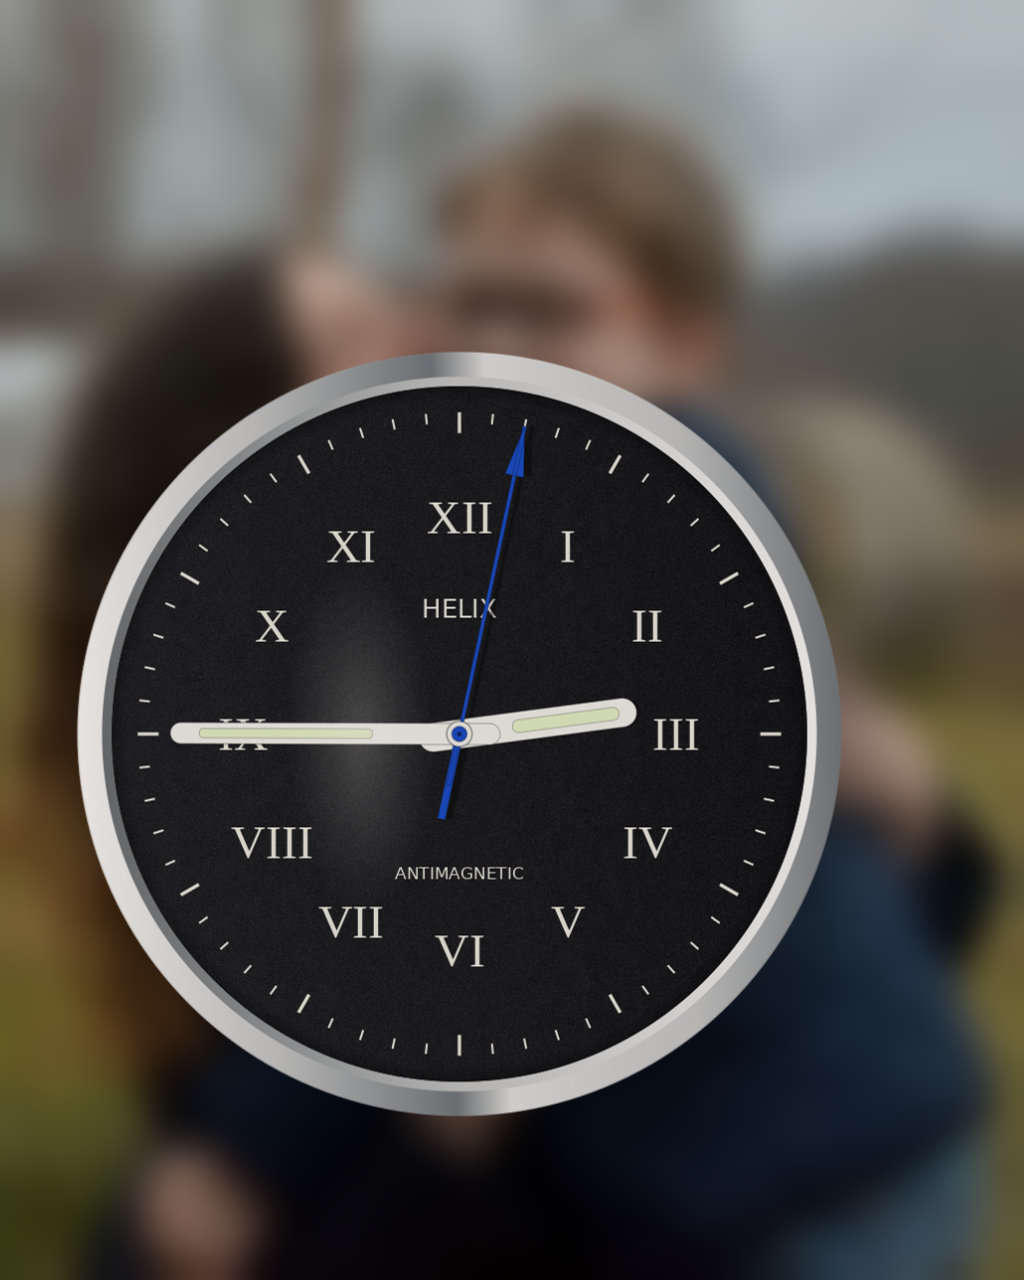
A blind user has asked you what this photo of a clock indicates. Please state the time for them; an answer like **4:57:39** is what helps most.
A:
**2:45:02**
